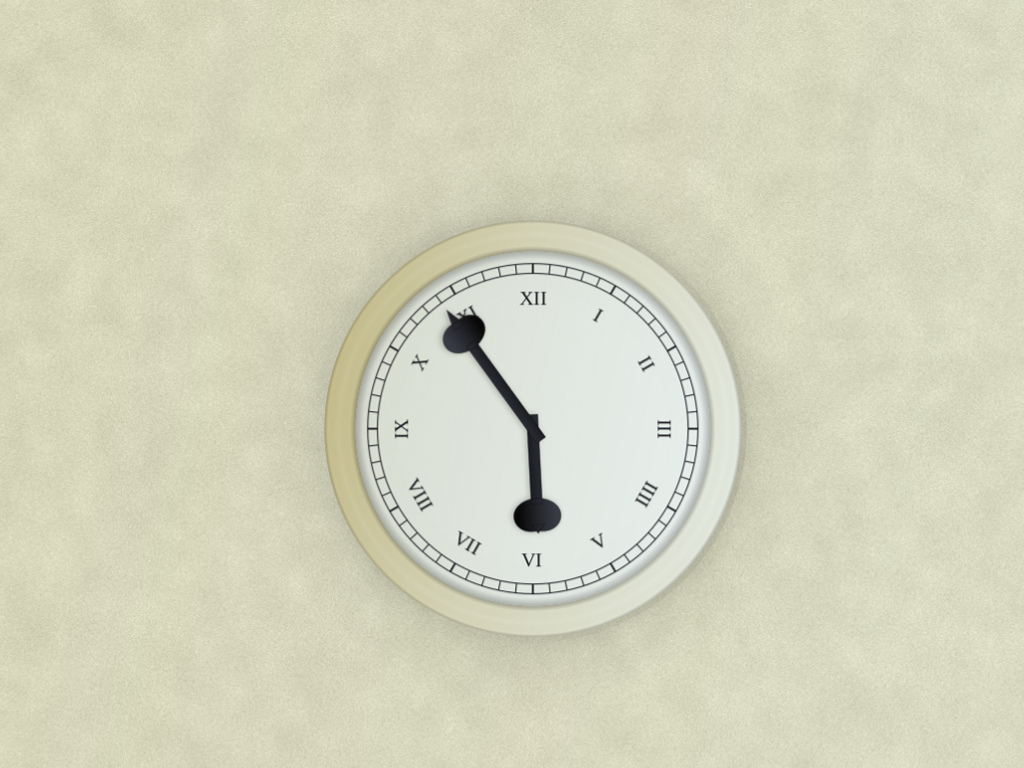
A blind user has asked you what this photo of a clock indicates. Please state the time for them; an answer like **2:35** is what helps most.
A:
**5:54**
